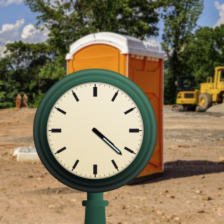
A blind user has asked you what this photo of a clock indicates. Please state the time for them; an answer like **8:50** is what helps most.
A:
**4:22**
